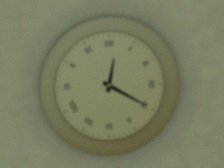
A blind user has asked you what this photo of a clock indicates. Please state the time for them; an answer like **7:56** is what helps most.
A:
**12:20**
